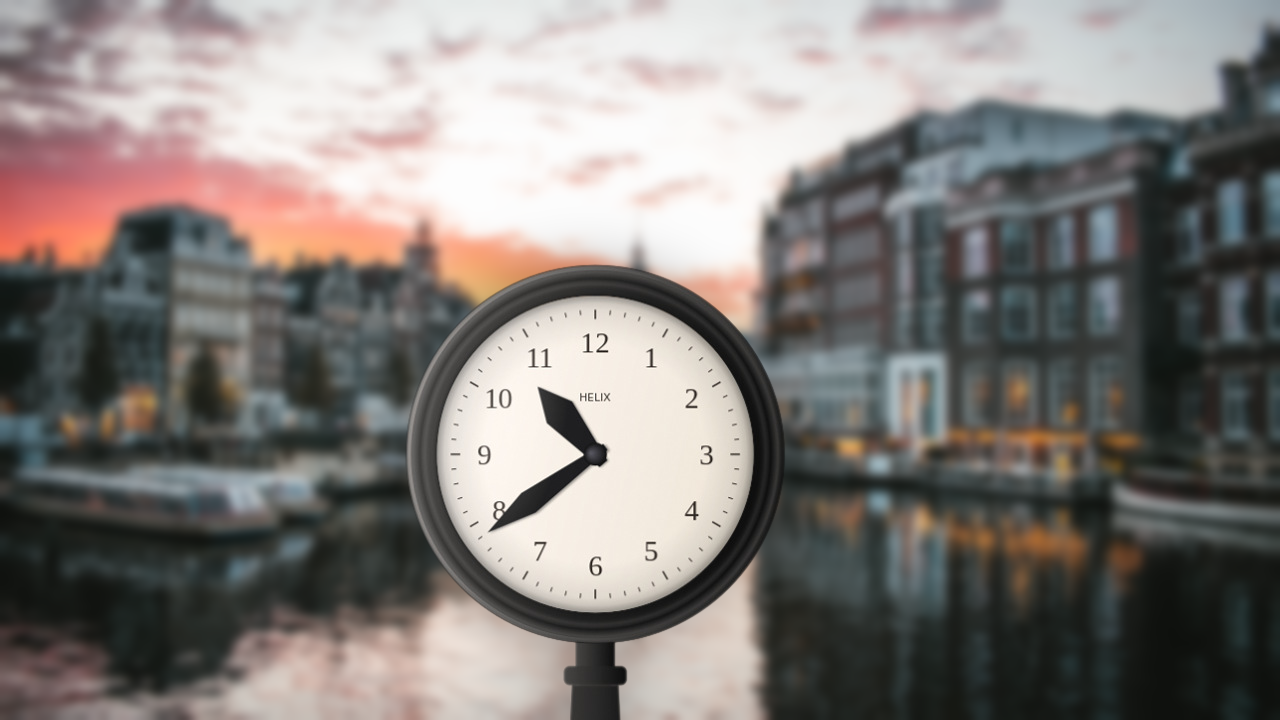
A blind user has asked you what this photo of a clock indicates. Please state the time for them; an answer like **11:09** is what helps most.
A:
**10:39**
